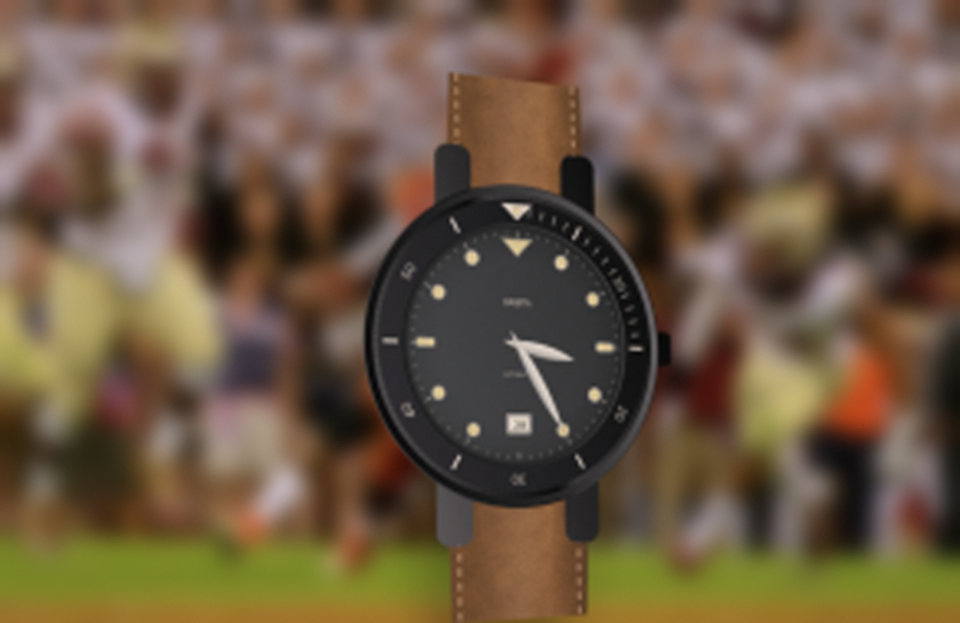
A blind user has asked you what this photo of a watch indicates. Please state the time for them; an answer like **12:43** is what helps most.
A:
**3:25**
